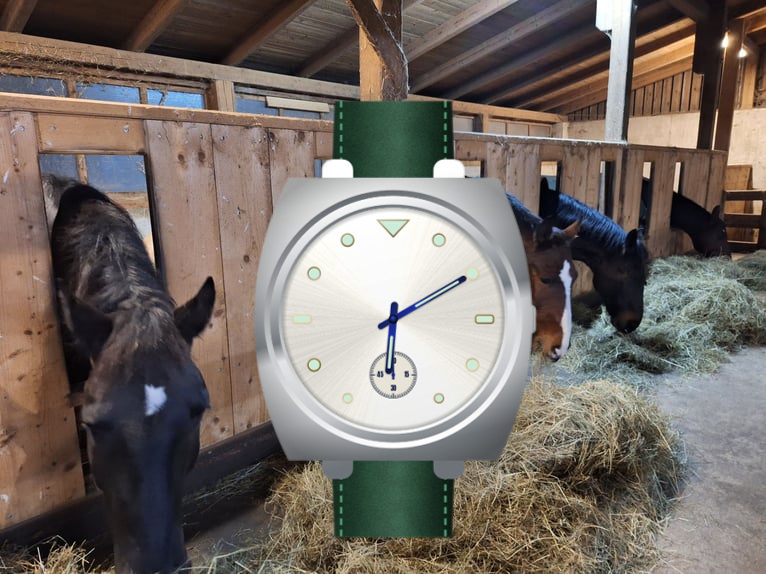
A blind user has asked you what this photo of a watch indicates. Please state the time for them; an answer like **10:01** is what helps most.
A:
**6:10**
